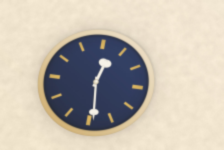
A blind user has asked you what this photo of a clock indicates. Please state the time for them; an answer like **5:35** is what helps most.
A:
**12:29**
